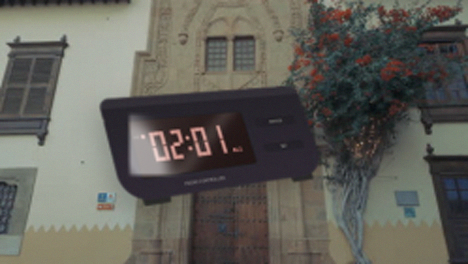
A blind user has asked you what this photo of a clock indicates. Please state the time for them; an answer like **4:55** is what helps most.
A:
**2:01**
